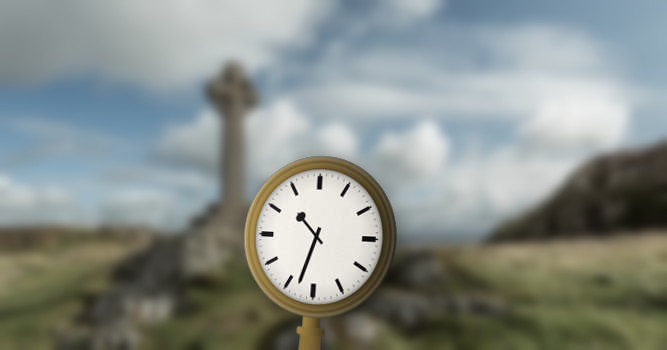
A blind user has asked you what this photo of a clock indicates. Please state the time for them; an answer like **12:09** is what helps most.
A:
**10:33**
